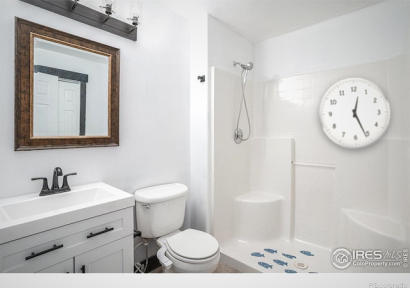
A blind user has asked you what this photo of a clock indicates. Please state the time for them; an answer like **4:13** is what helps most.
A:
**12:26**
